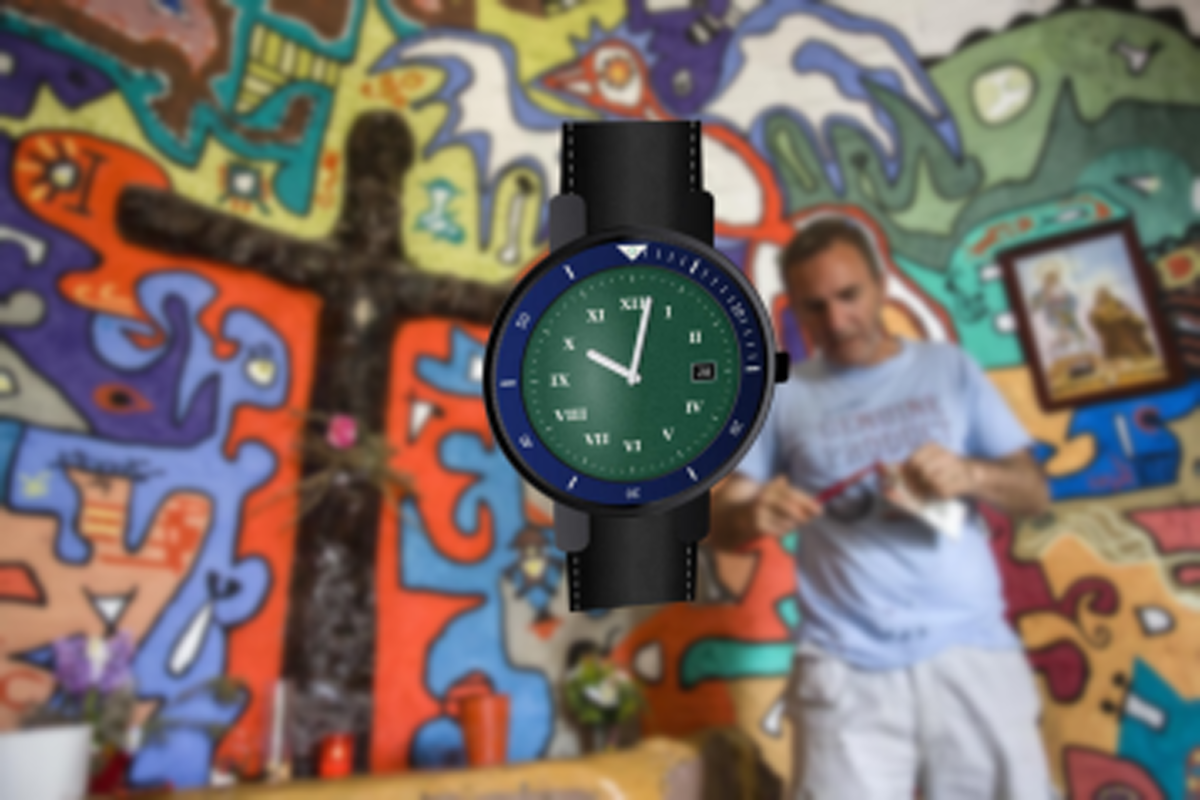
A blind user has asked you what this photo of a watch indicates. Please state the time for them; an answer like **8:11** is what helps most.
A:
**10:02**
